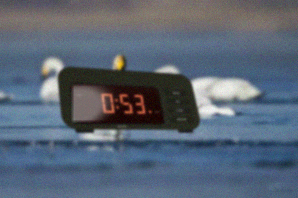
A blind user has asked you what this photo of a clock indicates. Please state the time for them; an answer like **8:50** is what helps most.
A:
**0:53**
